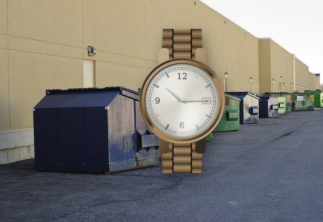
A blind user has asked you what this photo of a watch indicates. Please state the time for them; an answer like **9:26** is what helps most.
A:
**10:15**
